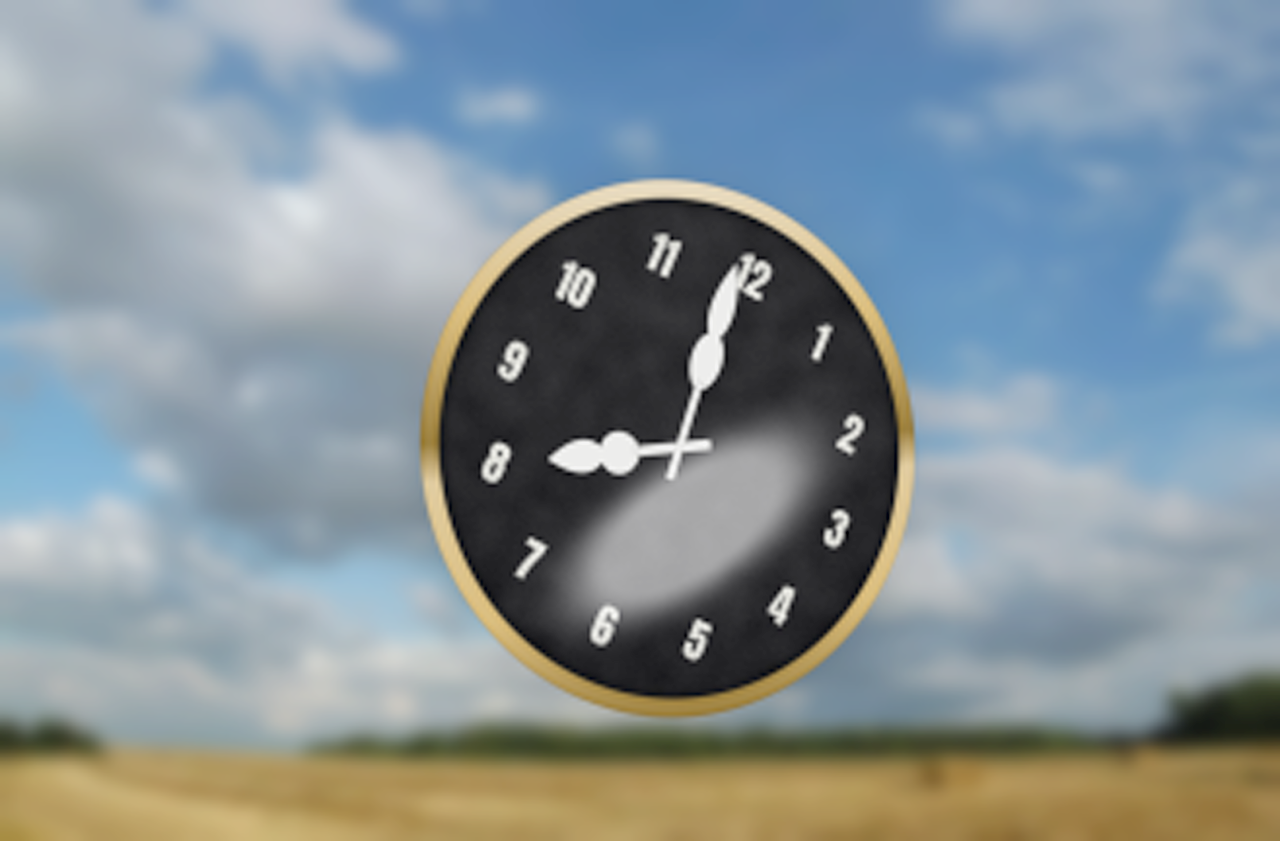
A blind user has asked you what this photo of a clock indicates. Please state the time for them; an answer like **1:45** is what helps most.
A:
**7:59**
